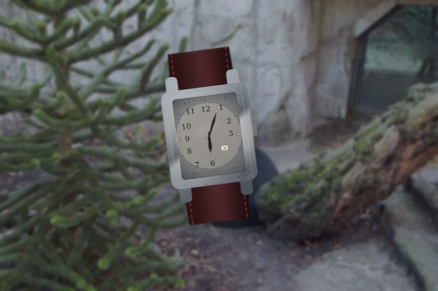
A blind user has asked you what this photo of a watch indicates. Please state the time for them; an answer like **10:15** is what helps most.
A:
**6:04**
